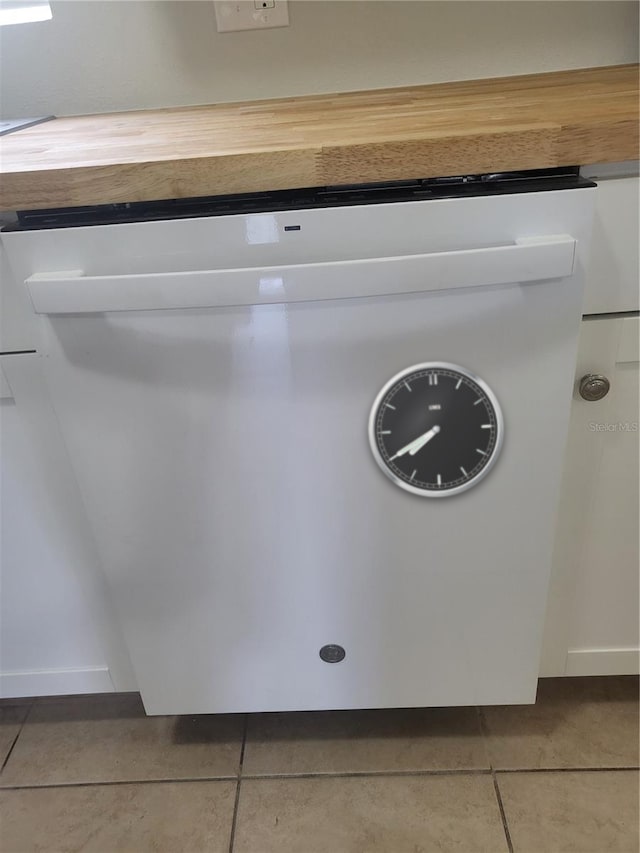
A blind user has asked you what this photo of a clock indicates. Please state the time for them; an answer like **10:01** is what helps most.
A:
**7:40**
